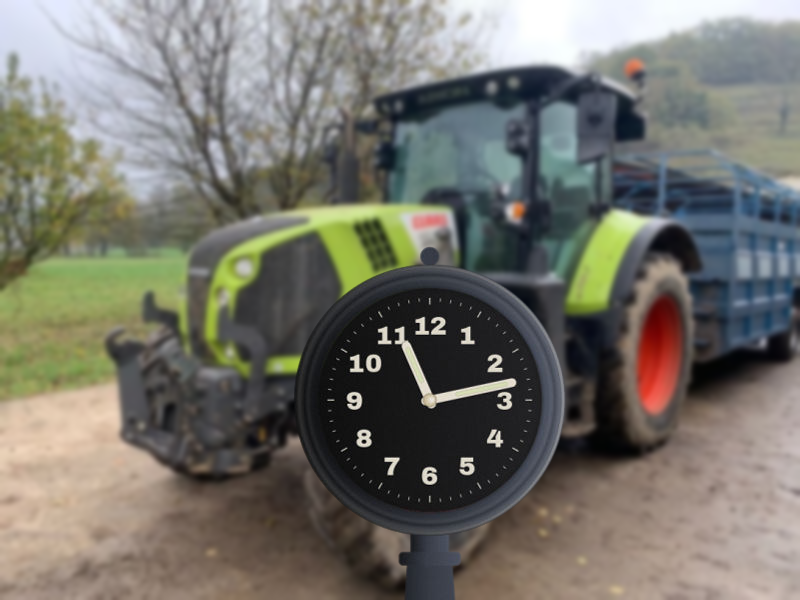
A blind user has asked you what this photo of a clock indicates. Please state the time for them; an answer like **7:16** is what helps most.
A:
**11:13**
